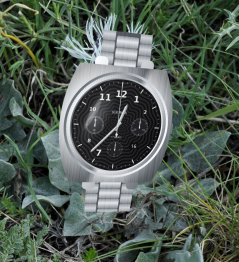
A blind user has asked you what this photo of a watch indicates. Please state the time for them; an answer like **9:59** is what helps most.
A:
**12:37**
